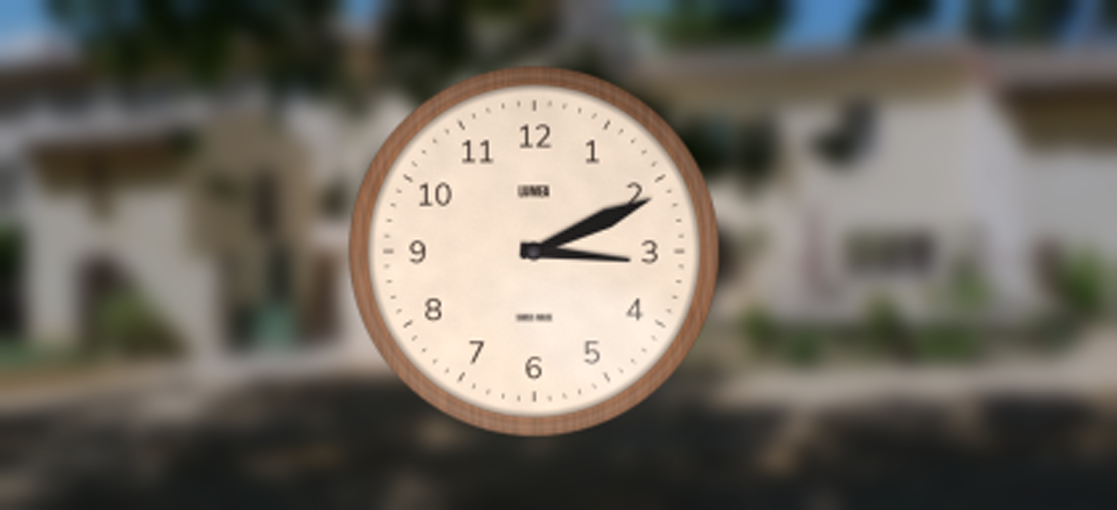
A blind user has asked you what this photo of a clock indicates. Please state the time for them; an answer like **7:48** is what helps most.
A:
**3:11**
